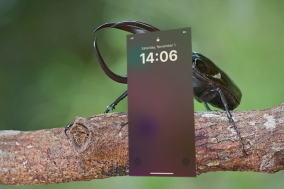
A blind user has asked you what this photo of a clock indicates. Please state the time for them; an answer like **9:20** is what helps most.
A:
**14:06**
